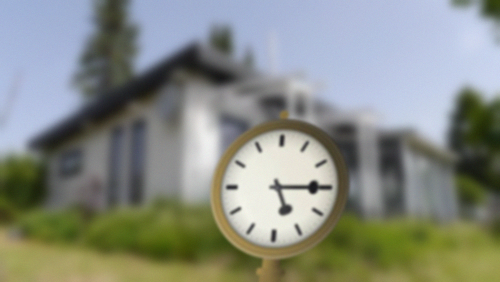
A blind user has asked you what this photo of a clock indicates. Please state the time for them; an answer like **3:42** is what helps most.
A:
**5:15**
